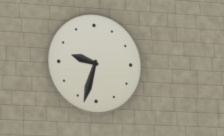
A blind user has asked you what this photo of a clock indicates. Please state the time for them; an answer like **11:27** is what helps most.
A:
**9:33**
